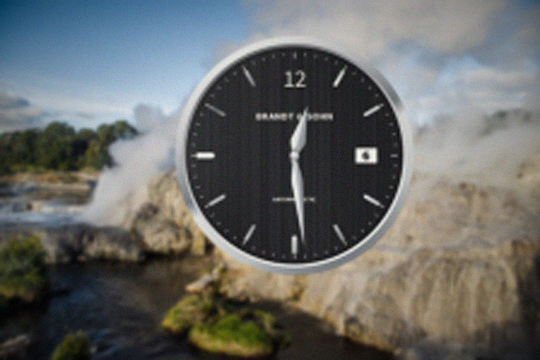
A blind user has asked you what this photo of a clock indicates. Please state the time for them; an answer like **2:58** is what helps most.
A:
**12:29**
